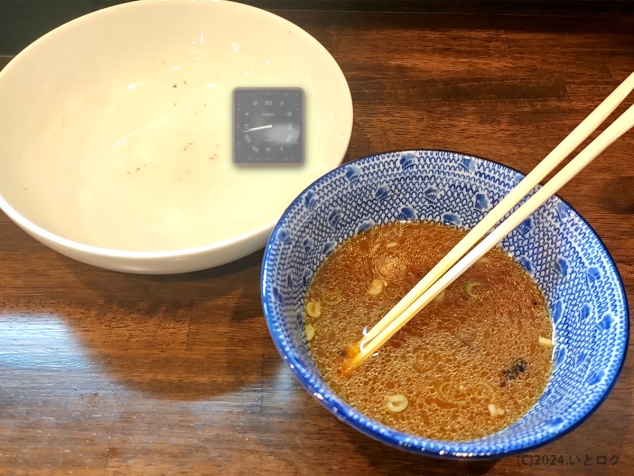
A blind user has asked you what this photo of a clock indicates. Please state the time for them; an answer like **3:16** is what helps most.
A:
**8:43**
